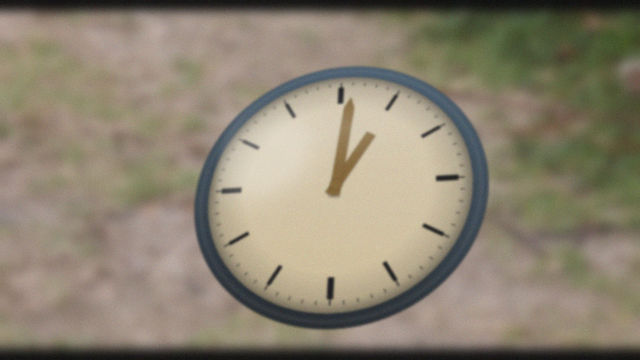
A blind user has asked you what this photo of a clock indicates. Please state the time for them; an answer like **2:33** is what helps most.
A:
**1:01**
